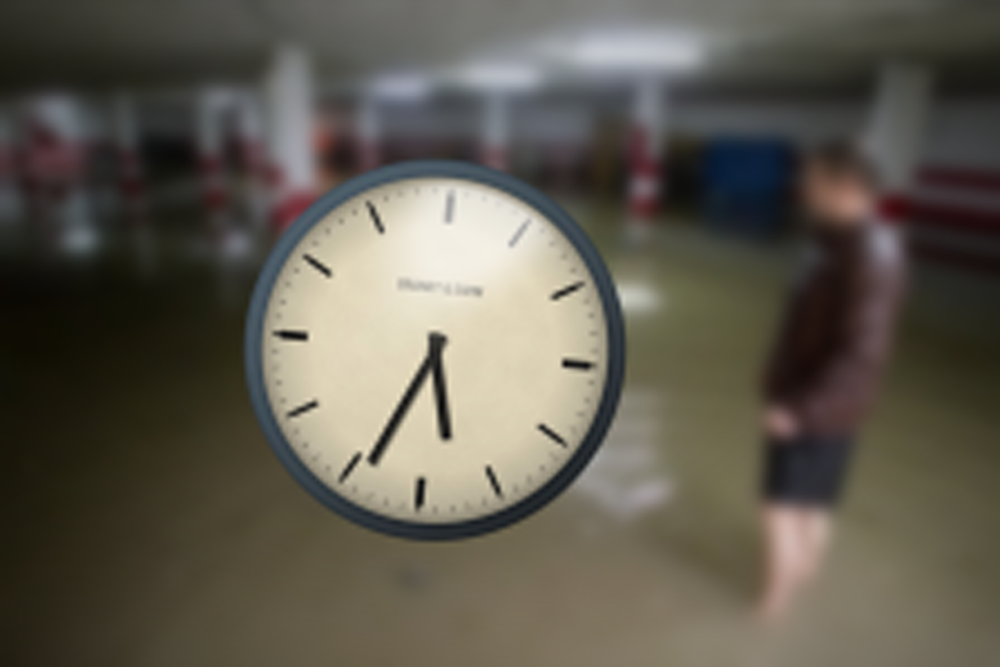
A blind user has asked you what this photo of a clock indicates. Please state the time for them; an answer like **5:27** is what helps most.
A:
**5:34**
